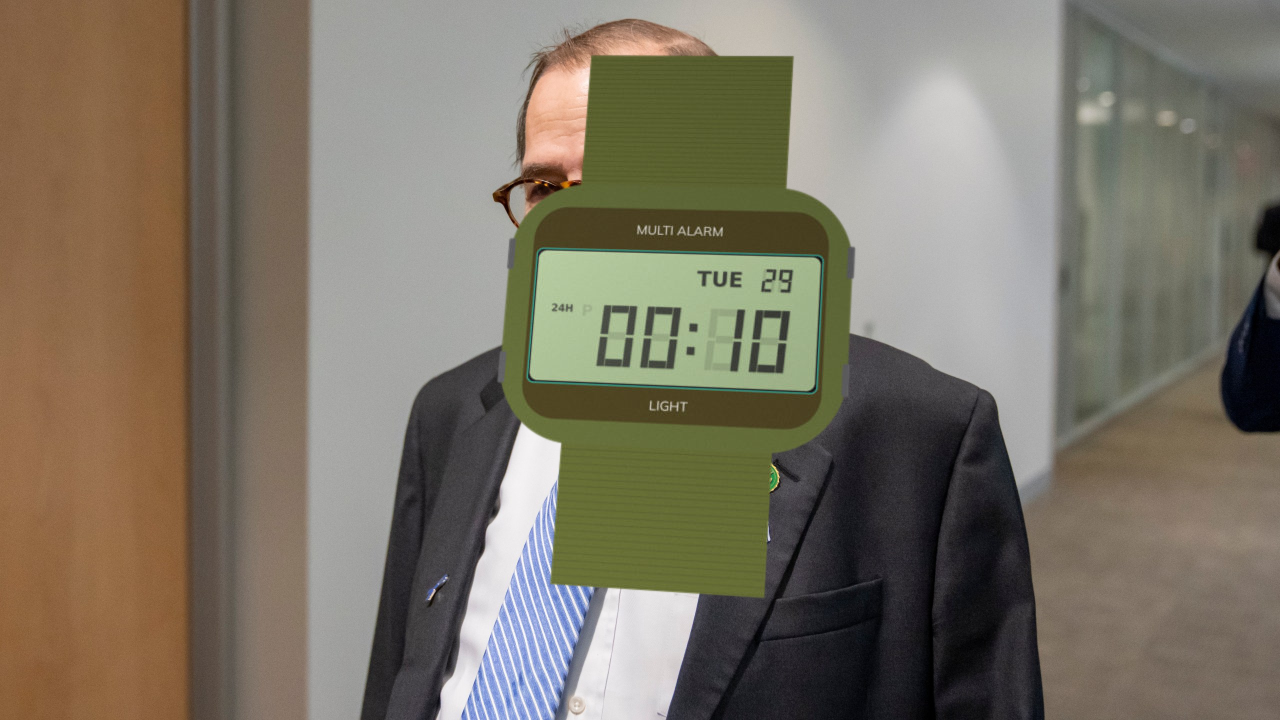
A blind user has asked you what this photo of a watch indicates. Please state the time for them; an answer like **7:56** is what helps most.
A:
**0:10**
